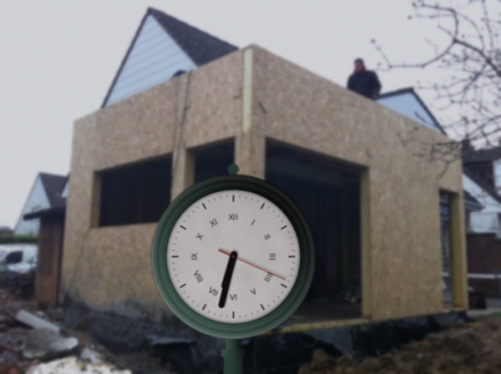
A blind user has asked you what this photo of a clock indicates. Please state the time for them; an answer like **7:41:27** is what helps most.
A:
**6:32:19**
